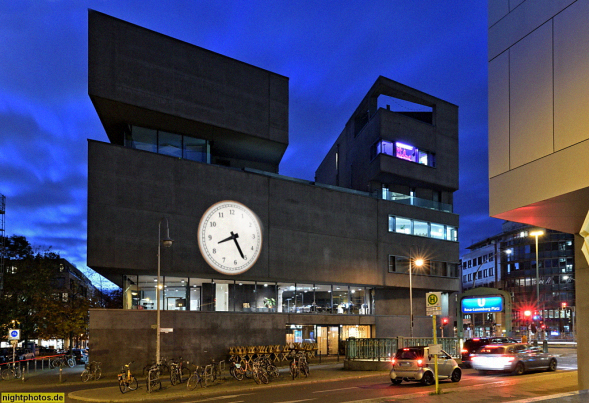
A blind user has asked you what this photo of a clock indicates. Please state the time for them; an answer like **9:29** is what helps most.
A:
**8:26**
